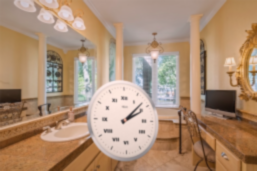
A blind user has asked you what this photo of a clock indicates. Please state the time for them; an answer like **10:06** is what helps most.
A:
**2:08**
